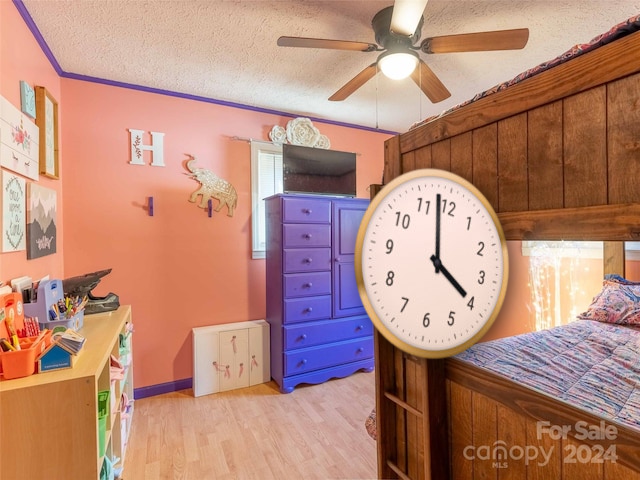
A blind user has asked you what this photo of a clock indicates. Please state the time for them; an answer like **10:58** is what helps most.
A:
**3:58**
